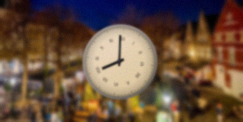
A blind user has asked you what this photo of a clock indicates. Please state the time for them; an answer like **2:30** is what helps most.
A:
**7:59**
